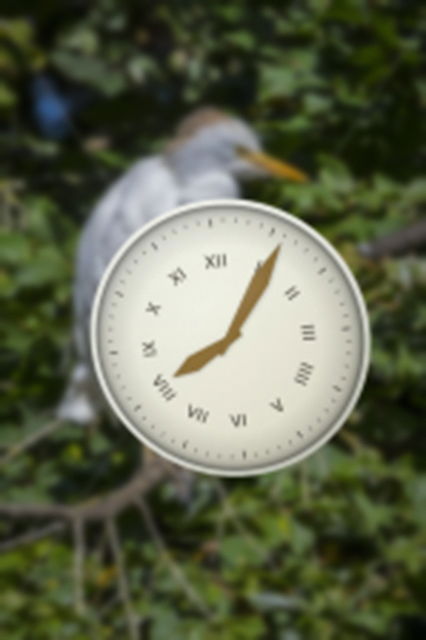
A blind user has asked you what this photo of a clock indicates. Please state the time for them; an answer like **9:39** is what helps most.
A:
**8:06**
